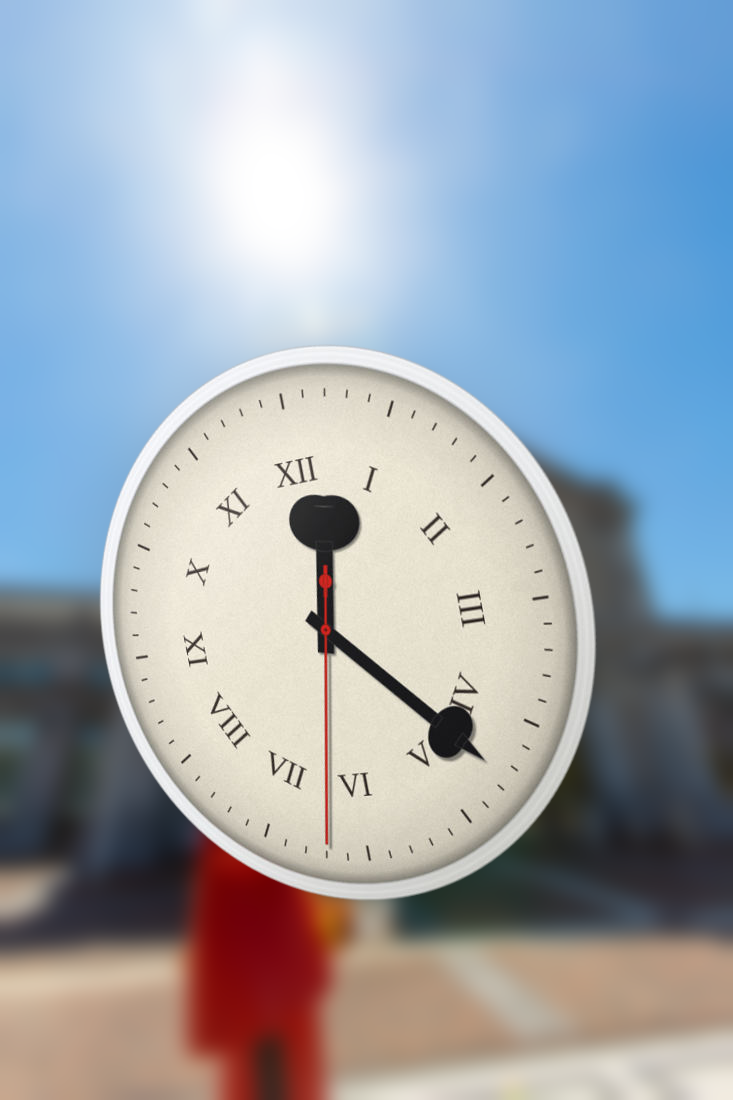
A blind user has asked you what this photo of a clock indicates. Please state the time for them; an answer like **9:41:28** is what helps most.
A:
**12:22:32**
